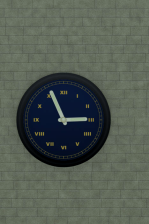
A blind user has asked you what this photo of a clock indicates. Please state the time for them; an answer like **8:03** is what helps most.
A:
**2:56**
